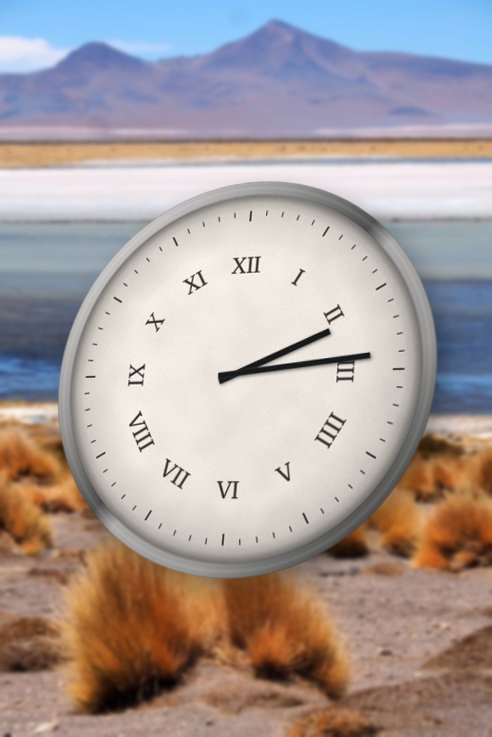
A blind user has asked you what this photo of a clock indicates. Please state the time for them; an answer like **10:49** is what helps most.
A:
**2:14**
